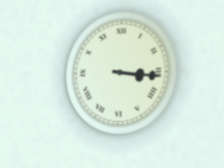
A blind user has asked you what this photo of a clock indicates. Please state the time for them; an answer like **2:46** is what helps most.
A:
**3:16**
